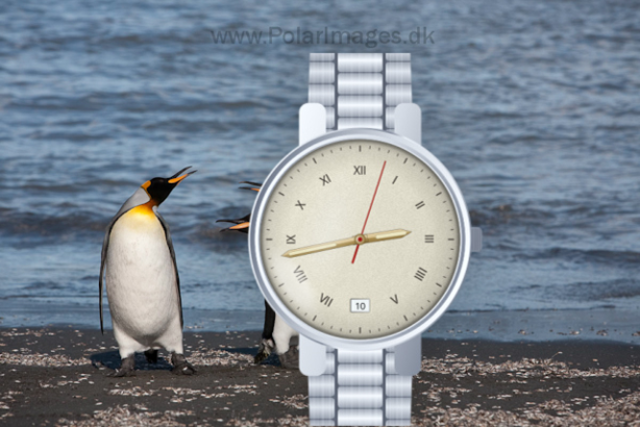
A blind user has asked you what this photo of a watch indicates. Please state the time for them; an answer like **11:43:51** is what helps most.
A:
**2:43:03**
